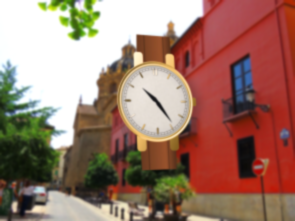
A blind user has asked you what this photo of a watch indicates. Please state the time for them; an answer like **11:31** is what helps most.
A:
**10:24**
